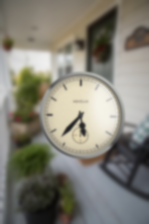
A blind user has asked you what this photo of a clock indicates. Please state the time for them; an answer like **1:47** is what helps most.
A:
**5:37**
